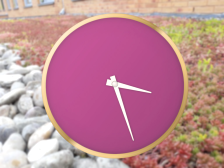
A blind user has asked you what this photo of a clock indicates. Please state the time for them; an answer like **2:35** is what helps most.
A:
**3:27**
